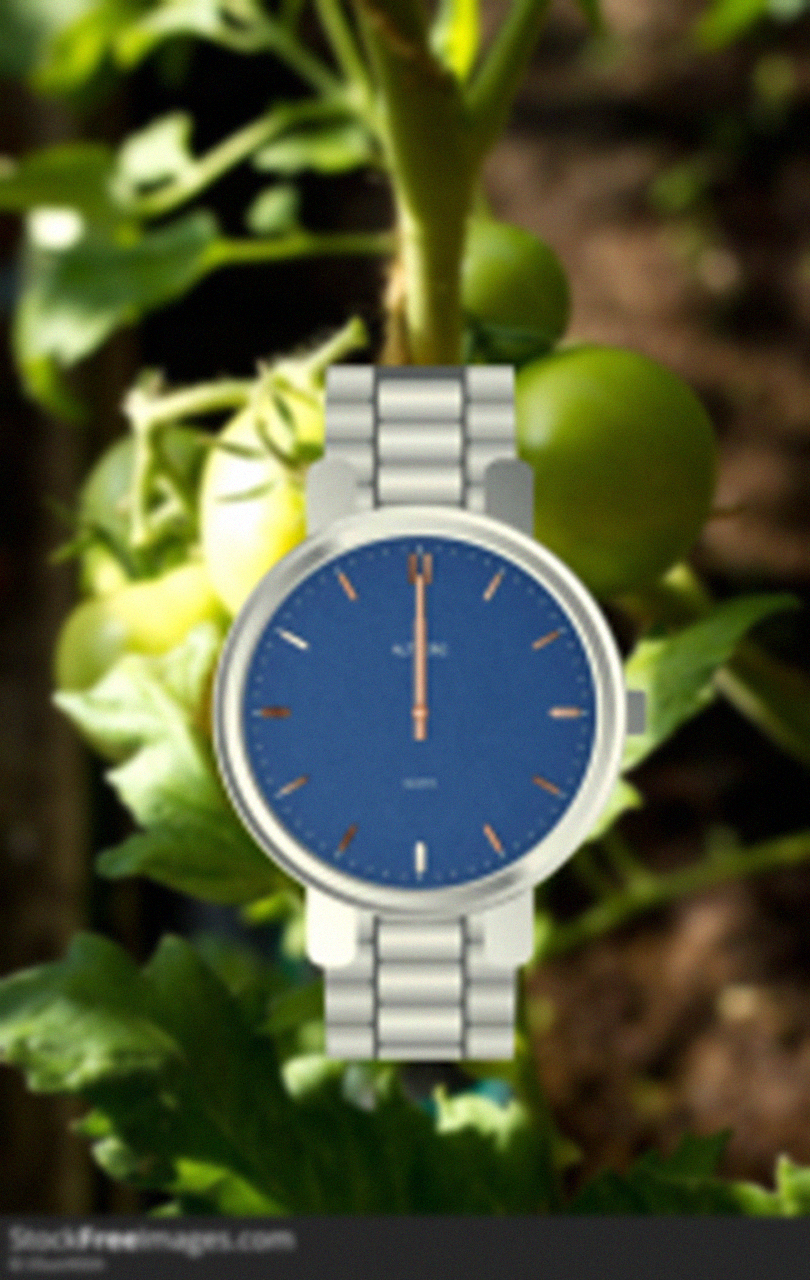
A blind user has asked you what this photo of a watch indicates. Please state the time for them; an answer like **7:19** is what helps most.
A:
**12:00**
